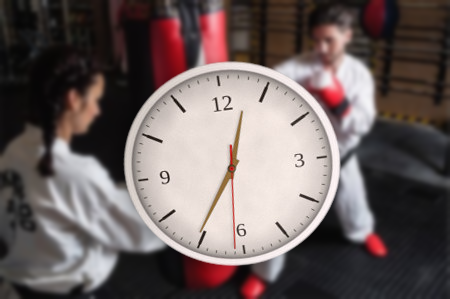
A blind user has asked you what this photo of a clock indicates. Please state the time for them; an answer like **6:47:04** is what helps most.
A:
**12:35:31**
